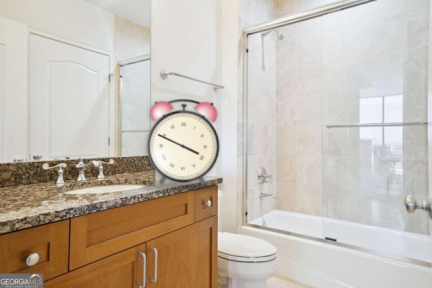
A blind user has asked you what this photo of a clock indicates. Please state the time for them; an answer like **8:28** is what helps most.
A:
**3:49**
